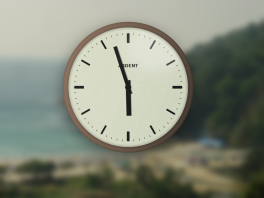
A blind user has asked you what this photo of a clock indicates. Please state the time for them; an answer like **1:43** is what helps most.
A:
**5:57**
